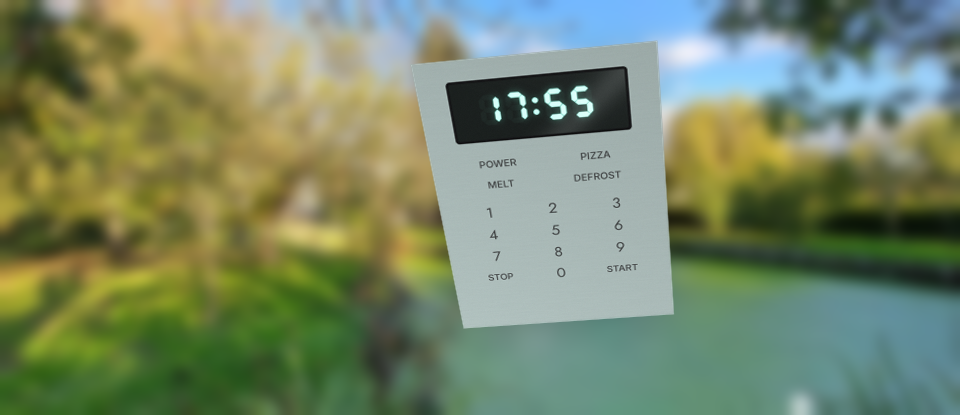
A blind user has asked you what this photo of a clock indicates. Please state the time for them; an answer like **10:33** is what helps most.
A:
**17:55**
